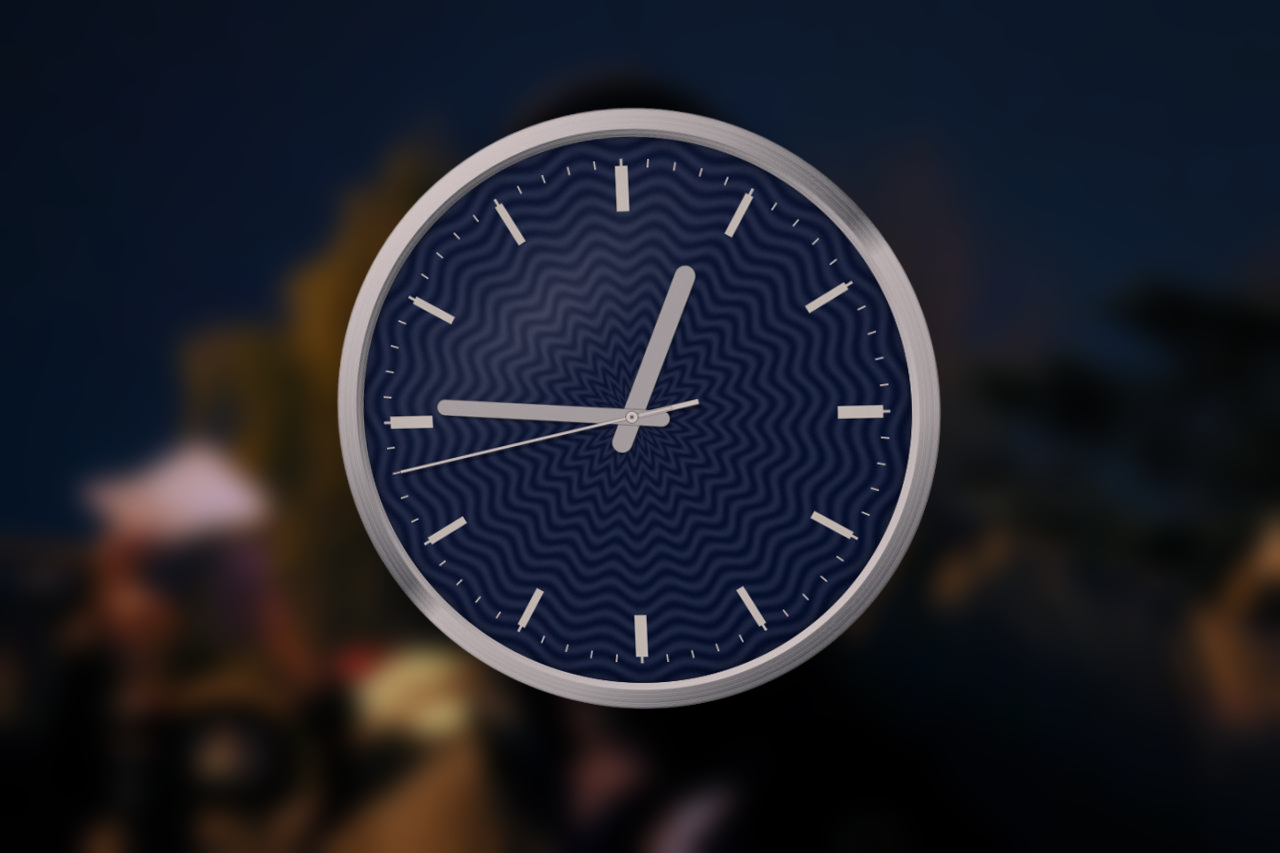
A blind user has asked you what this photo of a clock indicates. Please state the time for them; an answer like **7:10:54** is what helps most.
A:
**12:45:43**
